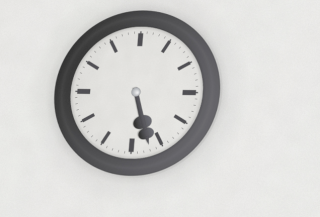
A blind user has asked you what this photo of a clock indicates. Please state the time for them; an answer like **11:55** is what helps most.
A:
**5:27**
